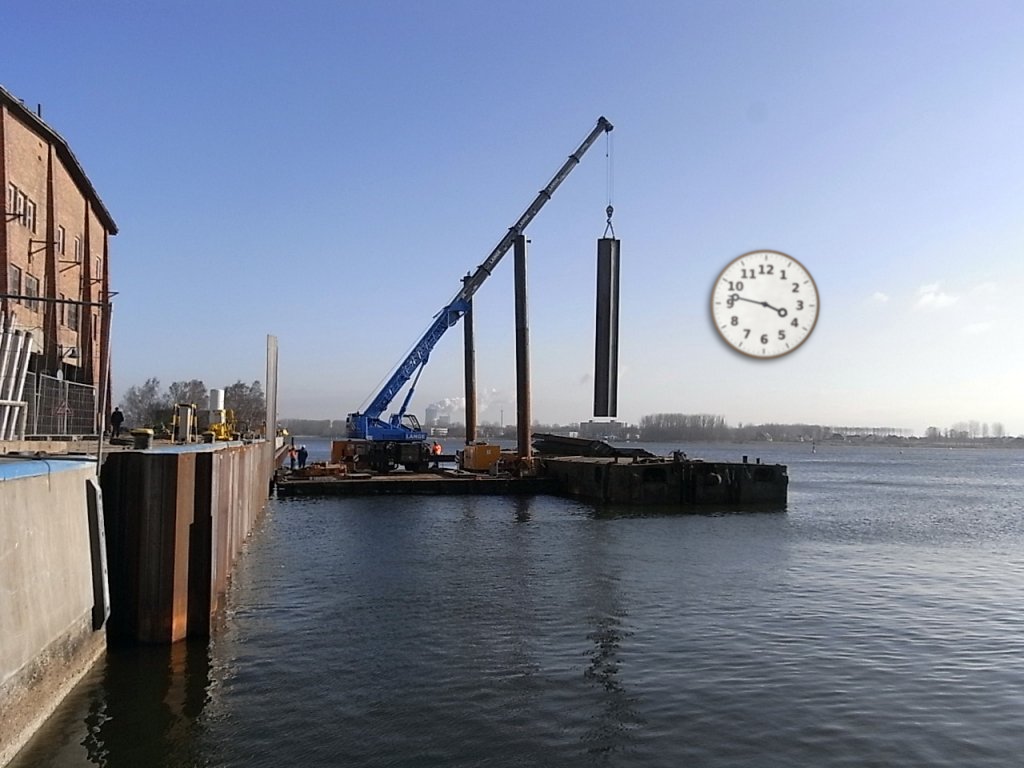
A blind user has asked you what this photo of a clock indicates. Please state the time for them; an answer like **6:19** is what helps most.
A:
**3:47**
